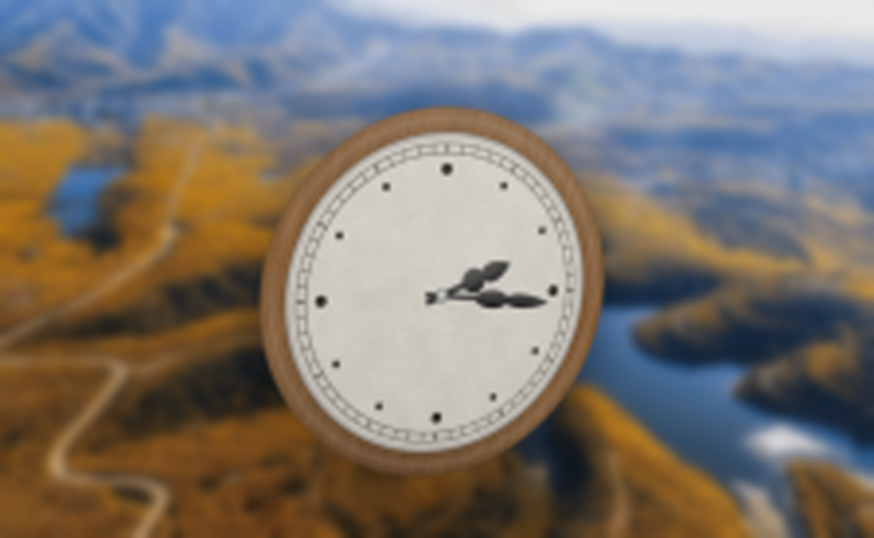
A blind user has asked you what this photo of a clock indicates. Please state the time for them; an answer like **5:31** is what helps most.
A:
**2:16**
